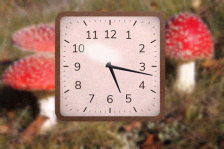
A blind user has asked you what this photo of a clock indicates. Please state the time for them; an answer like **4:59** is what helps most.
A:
**5:17**
